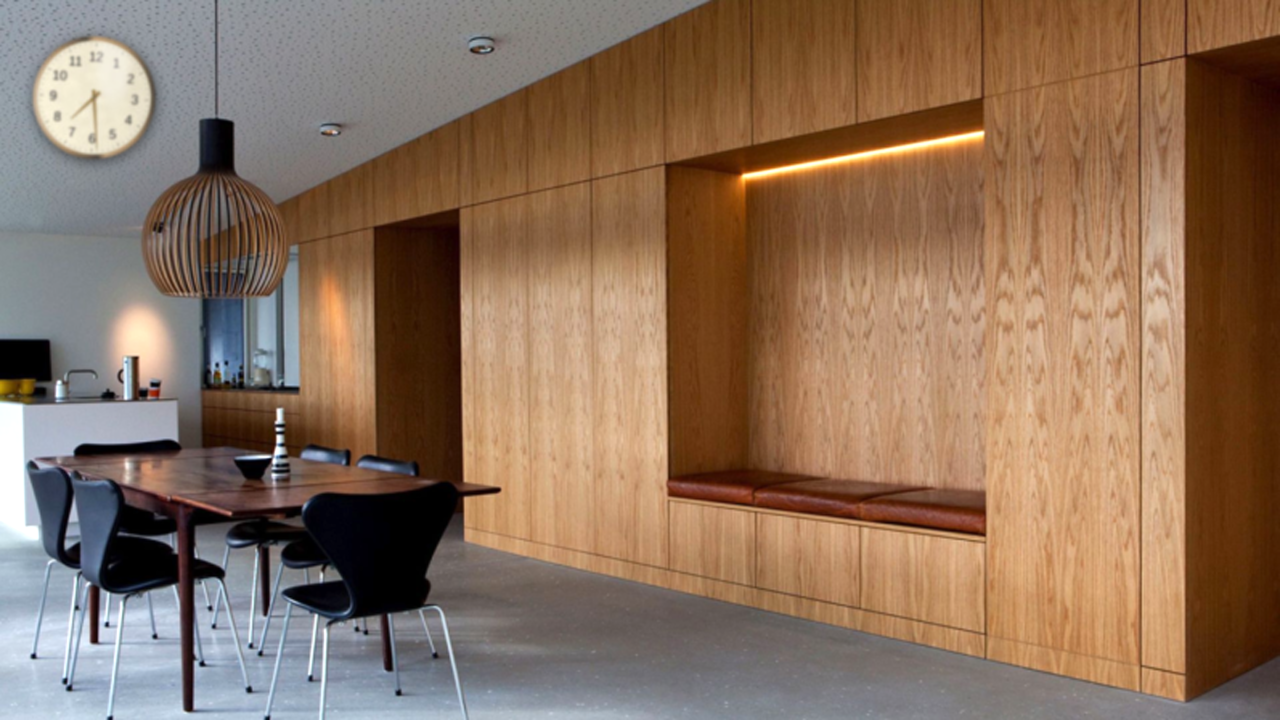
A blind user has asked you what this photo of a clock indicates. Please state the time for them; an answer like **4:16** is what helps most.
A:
**7:29**
